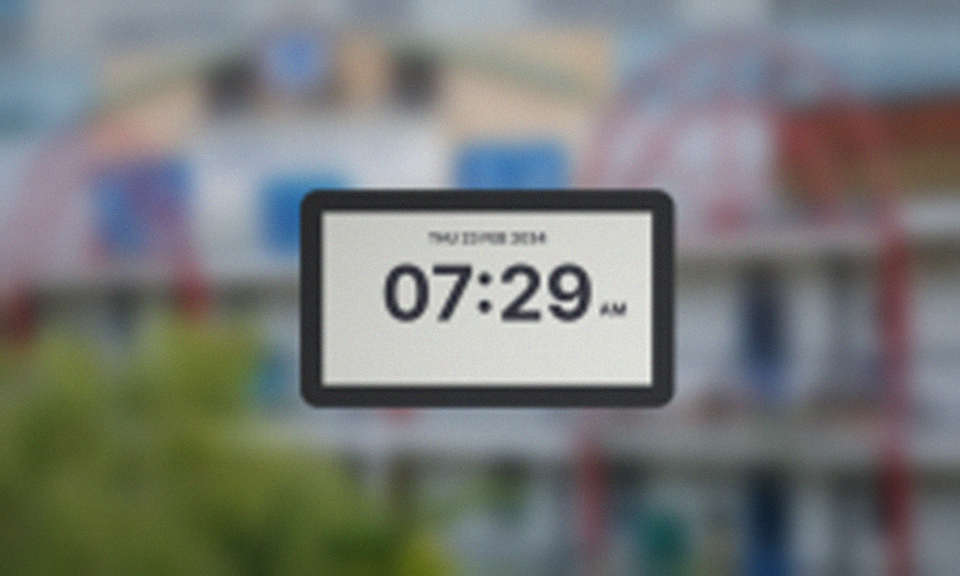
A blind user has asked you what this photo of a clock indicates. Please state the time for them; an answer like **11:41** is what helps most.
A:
**7:29**
